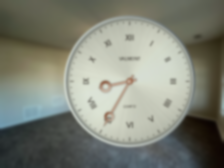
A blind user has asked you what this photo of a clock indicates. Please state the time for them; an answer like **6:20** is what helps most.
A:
**8:35**
